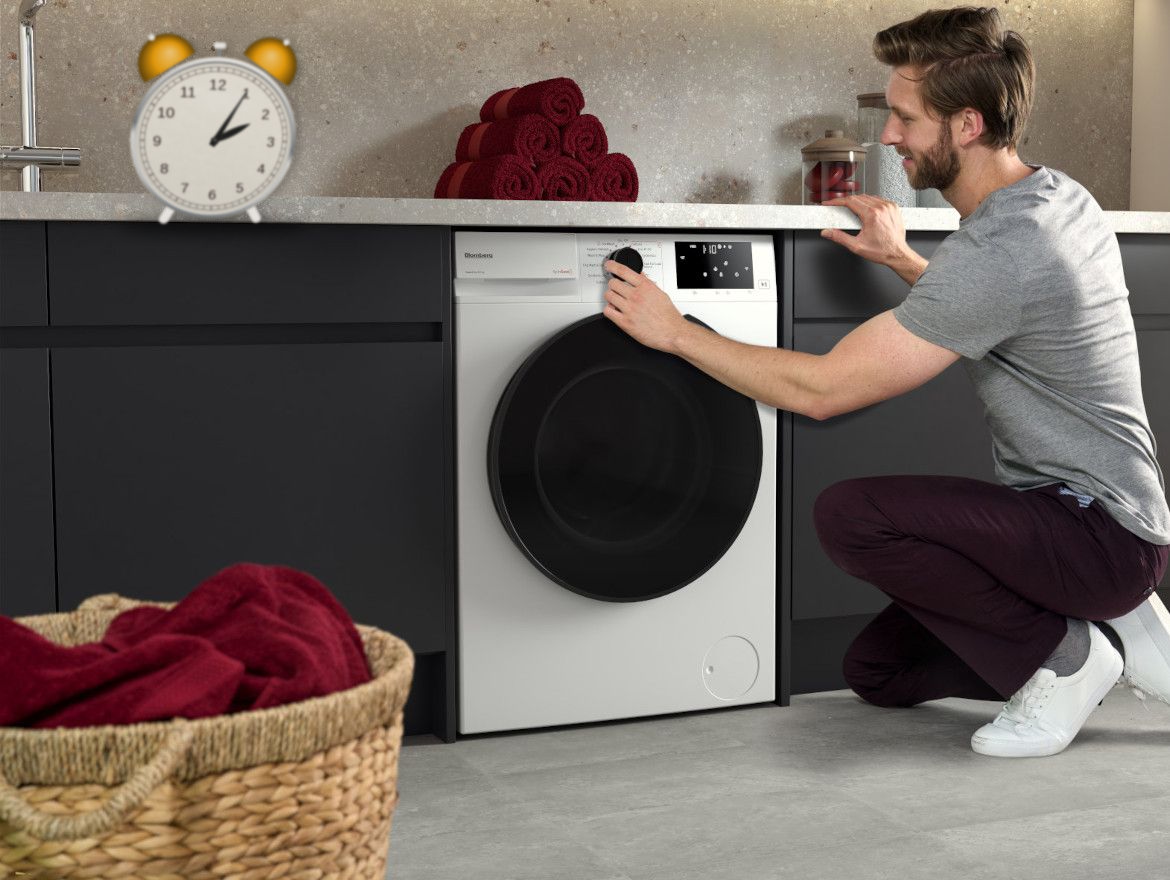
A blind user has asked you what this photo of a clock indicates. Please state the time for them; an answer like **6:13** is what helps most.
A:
**2:05**
